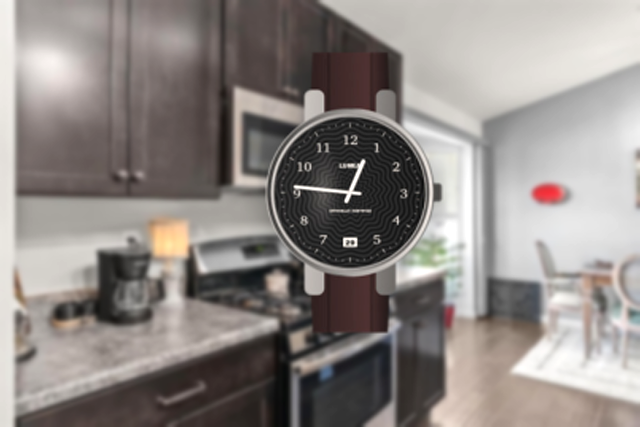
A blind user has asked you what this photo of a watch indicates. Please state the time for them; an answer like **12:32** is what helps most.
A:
**12:46**
